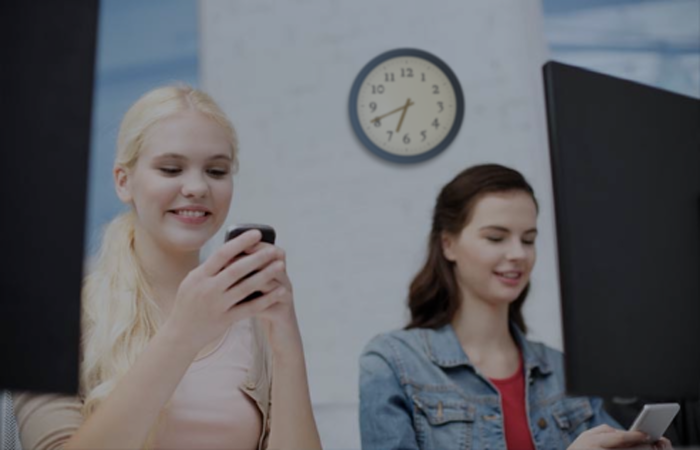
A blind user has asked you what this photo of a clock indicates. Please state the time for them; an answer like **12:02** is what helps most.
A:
**6:41**
